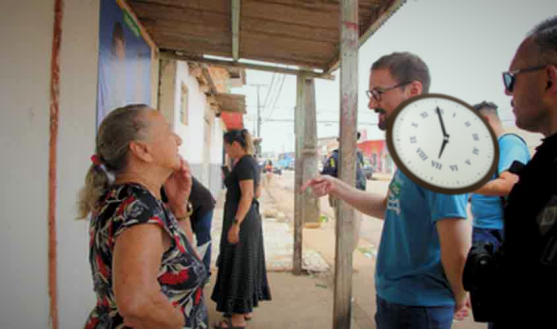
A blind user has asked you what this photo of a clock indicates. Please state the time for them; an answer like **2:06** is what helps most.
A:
**7:00**
